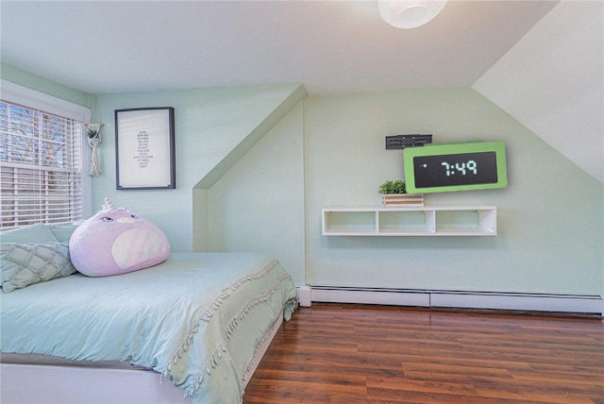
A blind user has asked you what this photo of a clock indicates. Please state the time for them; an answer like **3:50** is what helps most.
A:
**7:49**
